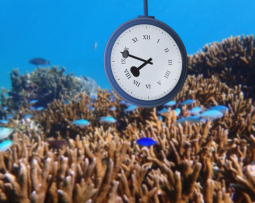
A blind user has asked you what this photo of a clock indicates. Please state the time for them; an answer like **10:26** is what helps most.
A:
**7:48**
